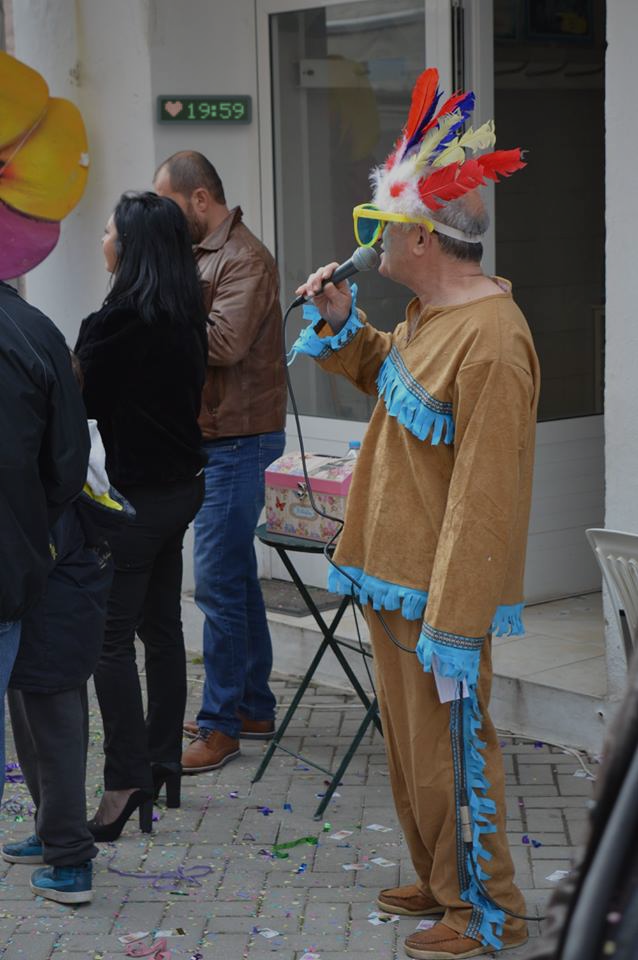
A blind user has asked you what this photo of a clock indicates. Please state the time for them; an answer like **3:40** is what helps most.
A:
**19:59**
